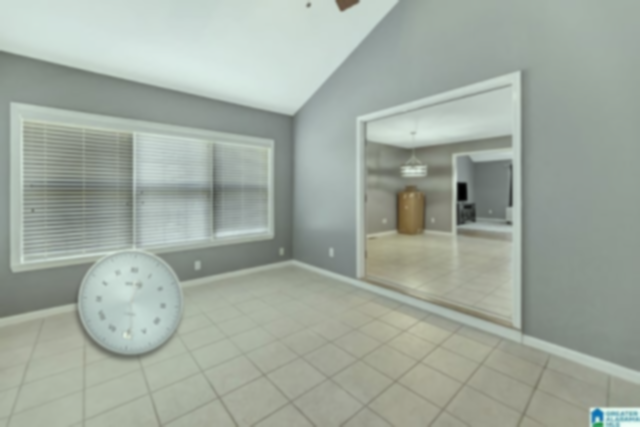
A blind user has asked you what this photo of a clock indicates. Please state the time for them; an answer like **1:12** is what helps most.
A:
**12:29**
